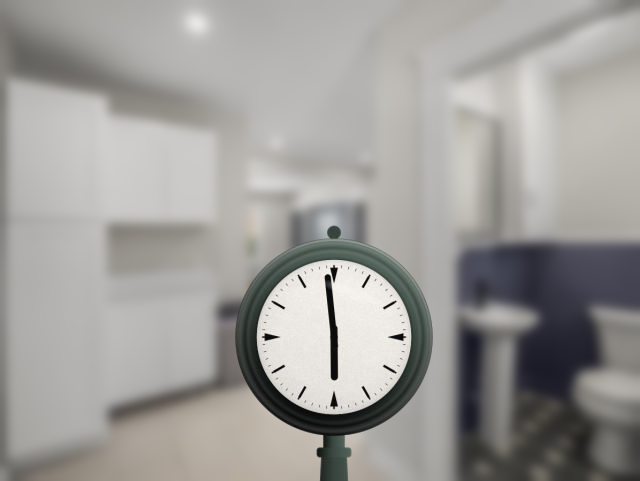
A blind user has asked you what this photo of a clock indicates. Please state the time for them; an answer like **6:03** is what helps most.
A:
**5:59**
